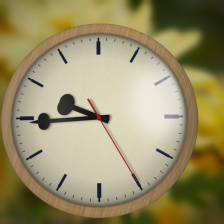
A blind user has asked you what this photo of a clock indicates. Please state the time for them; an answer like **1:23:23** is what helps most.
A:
**9:44:25**
